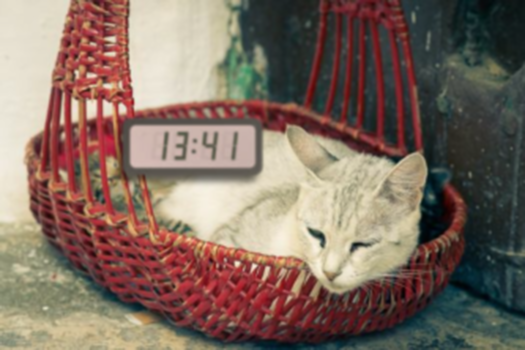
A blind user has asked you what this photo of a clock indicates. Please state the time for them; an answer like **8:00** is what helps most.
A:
**13:41**
